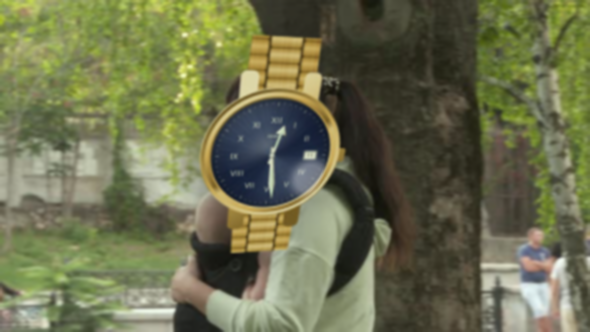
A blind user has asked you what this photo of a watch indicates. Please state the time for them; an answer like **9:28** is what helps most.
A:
**12:29**
